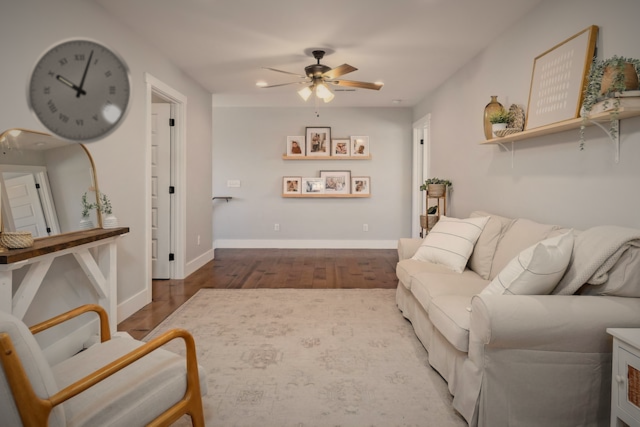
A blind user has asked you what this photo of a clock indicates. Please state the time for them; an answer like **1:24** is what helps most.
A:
**10:03**
